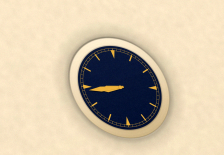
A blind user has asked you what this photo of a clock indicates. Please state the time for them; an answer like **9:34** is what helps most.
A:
**8:44**
